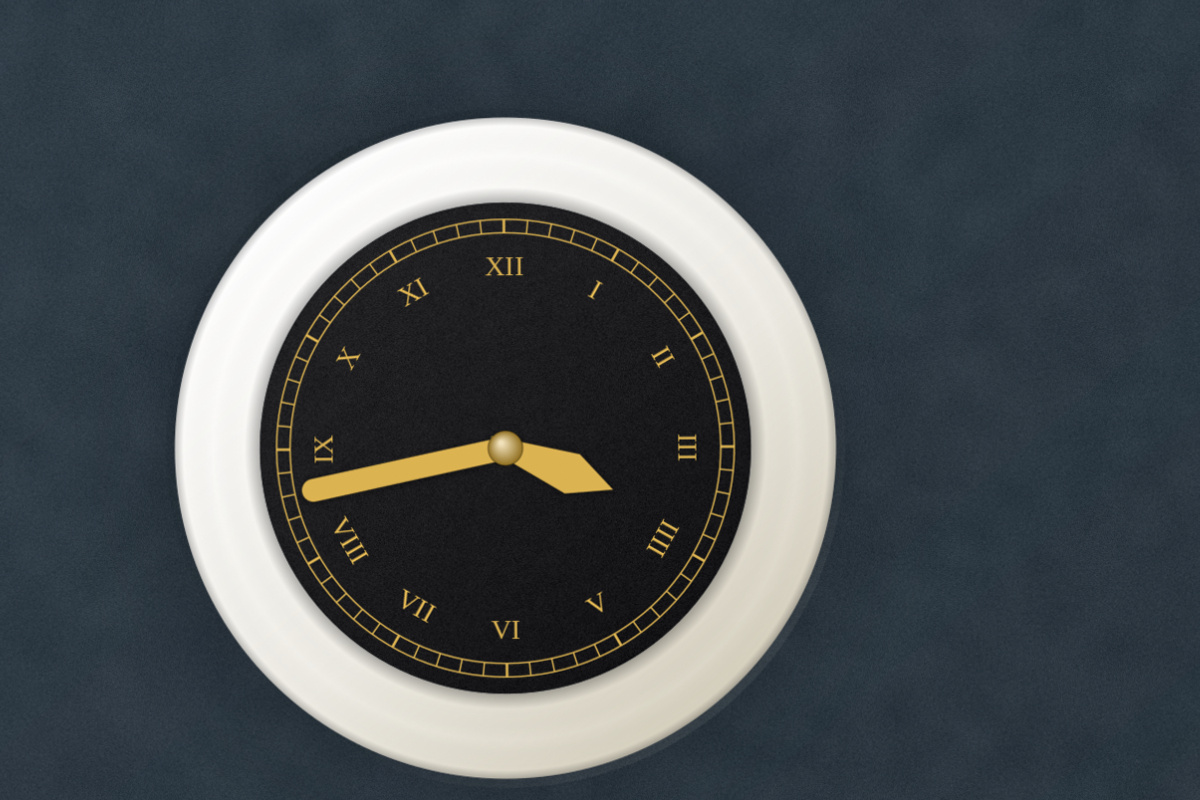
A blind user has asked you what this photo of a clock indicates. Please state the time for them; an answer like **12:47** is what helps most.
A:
**3:43**
